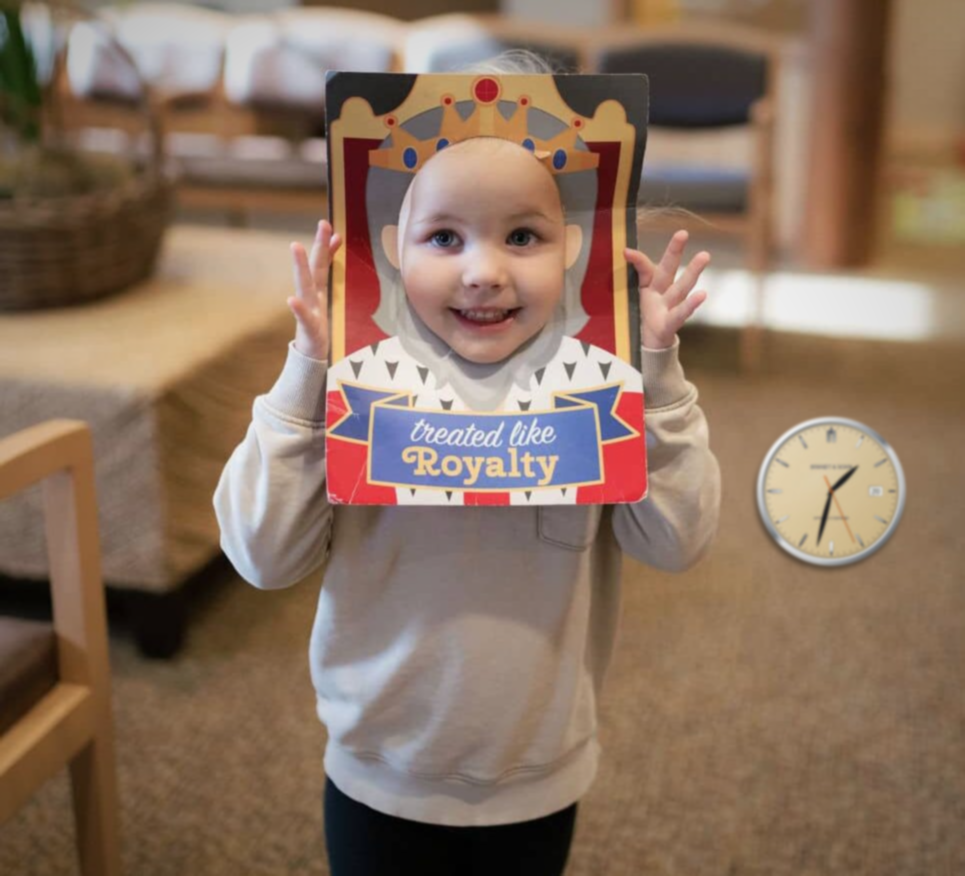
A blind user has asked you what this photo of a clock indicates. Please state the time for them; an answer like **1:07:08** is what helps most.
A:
**1:32:26**
